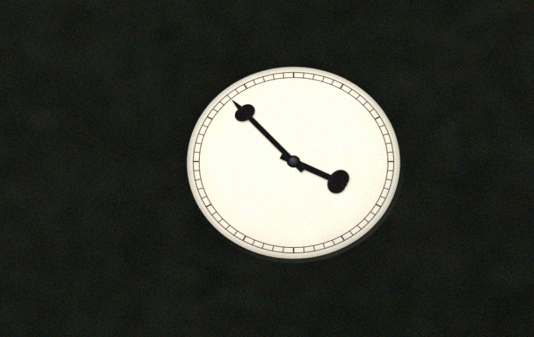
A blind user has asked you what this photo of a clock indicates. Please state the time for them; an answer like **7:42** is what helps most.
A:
**3:53**
